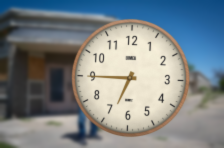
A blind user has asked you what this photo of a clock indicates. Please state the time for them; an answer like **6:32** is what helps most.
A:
**6:45**
